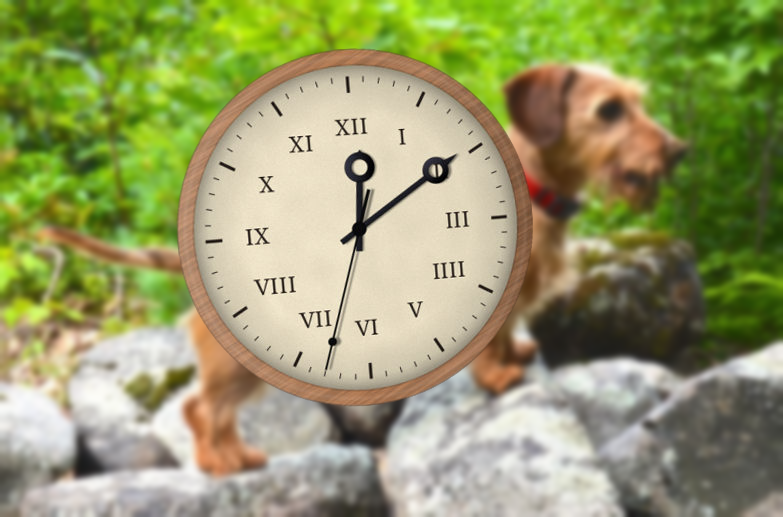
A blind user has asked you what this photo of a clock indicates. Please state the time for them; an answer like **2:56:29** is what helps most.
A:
**12:09:33**
